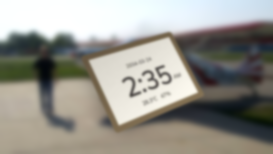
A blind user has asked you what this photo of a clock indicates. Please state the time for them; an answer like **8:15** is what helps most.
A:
**2:35**
